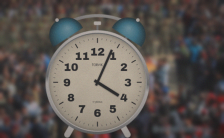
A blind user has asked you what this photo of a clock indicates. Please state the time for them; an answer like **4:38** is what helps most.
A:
**4:04**
